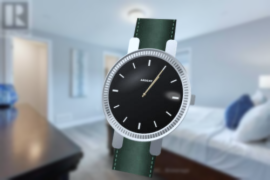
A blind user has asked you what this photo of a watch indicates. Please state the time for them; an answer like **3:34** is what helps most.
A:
**1:05**
